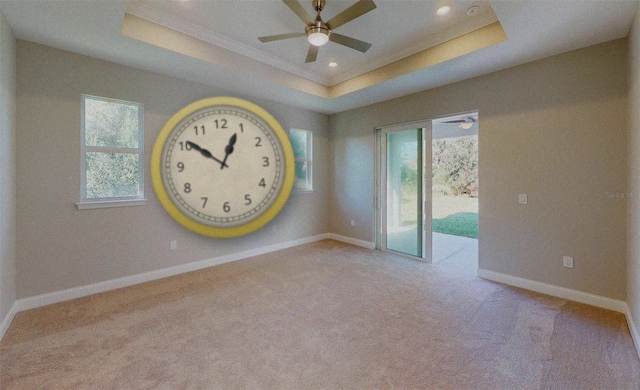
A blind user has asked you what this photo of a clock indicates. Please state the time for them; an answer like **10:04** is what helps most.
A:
**12:51**
